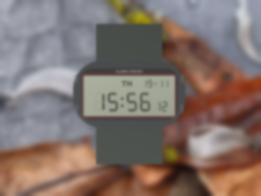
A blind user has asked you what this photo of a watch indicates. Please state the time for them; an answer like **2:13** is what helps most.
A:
**15:56**
